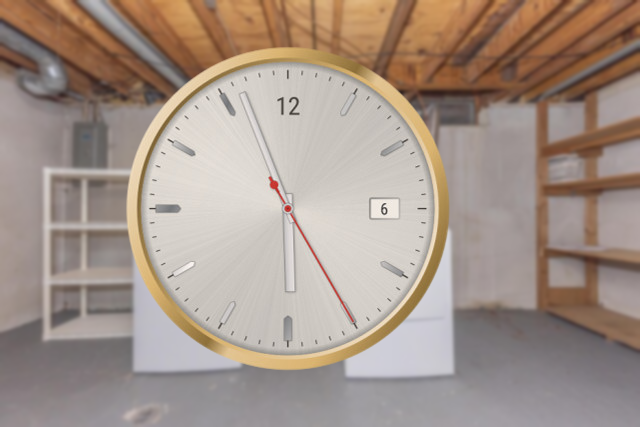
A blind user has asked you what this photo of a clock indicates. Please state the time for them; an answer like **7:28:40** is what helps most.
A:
**5:56:25**
